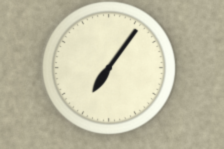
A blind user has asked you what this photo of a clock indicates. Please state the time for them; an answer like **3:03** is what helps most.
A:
**7:06**
